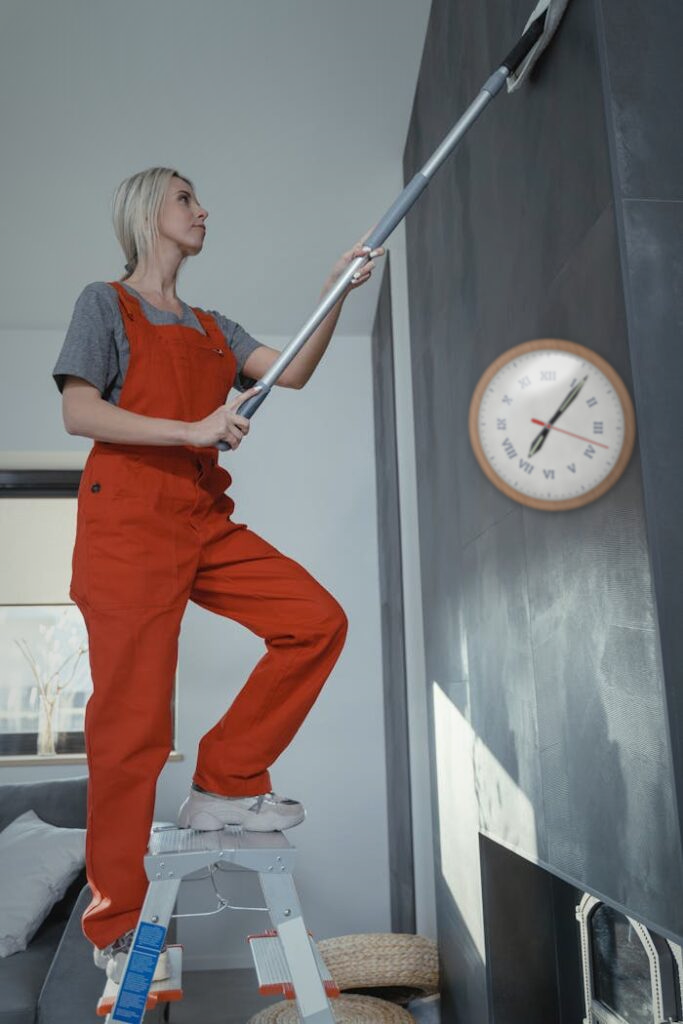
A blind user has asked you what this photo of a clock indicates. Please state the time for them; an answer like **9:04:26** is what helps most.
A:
**7:06:18**
